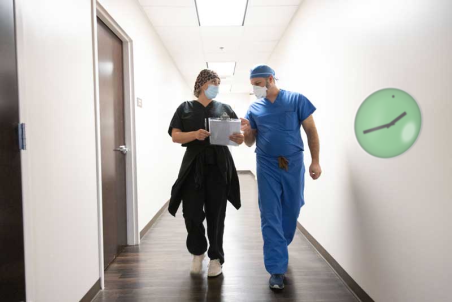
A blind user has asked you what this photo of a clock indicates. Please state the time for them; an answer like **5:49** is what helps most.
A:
**1:42**
